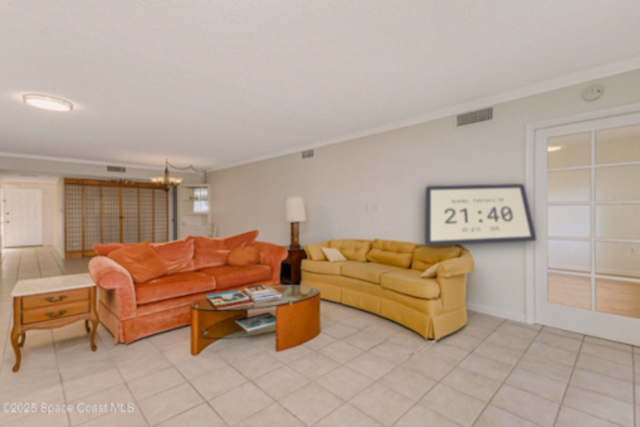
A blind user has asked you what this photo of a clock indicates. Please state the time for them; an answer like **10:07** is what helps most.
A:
**21:40**
